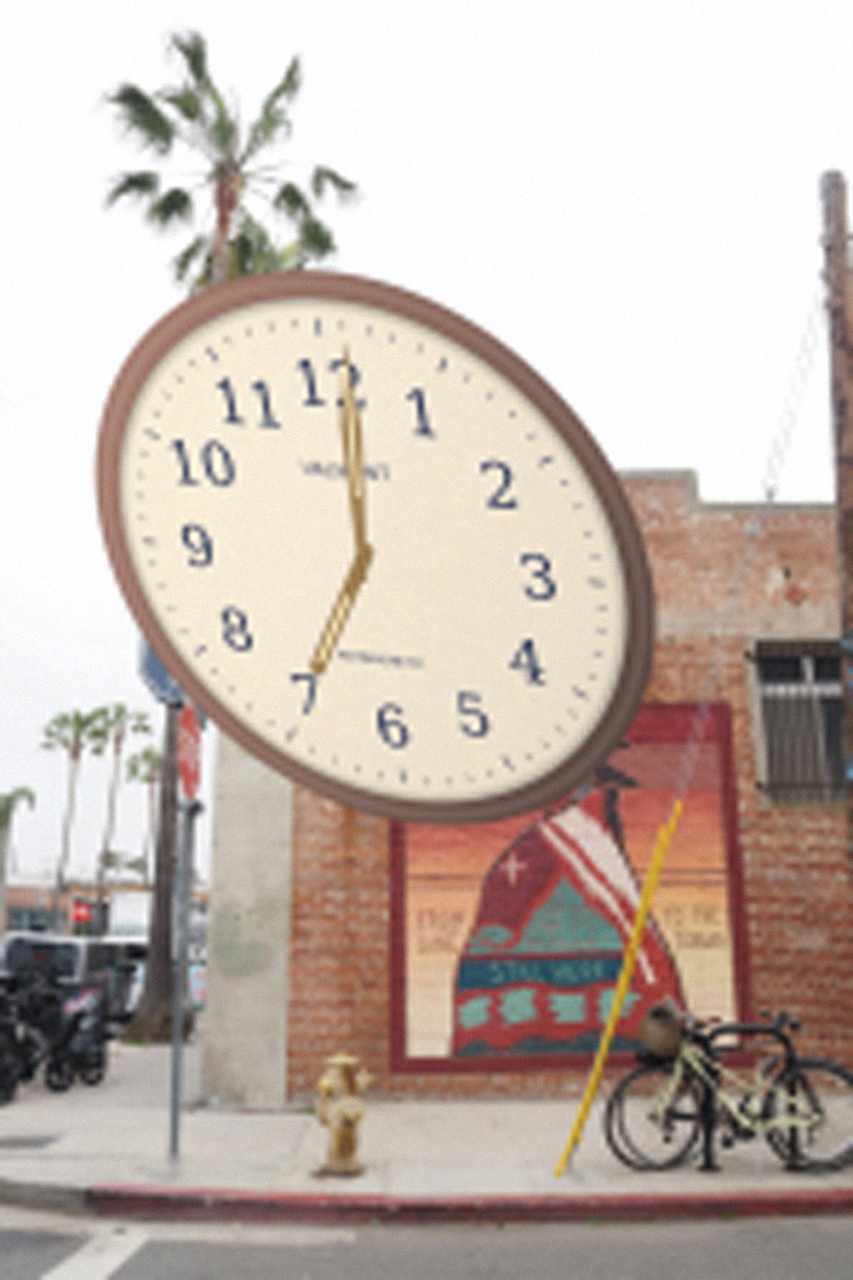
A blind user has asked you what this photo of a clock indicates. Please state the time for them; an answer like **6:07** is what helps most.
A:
**7:01**
